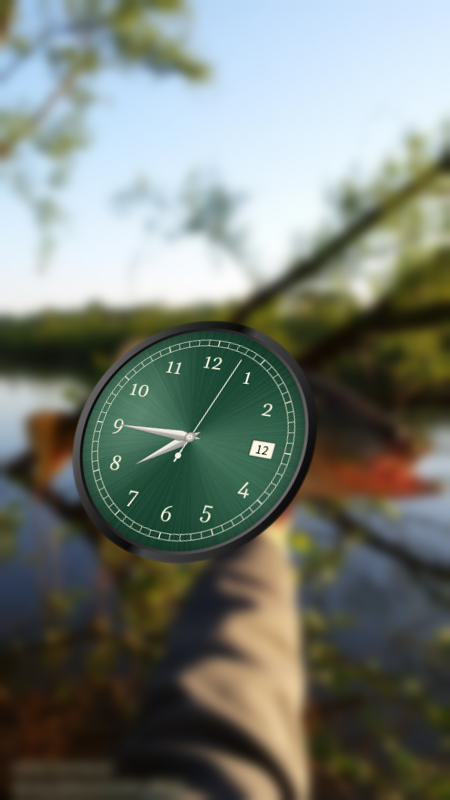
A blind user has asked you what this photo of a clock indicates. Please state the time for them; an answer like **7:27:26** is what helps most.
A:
**7:45:03**
